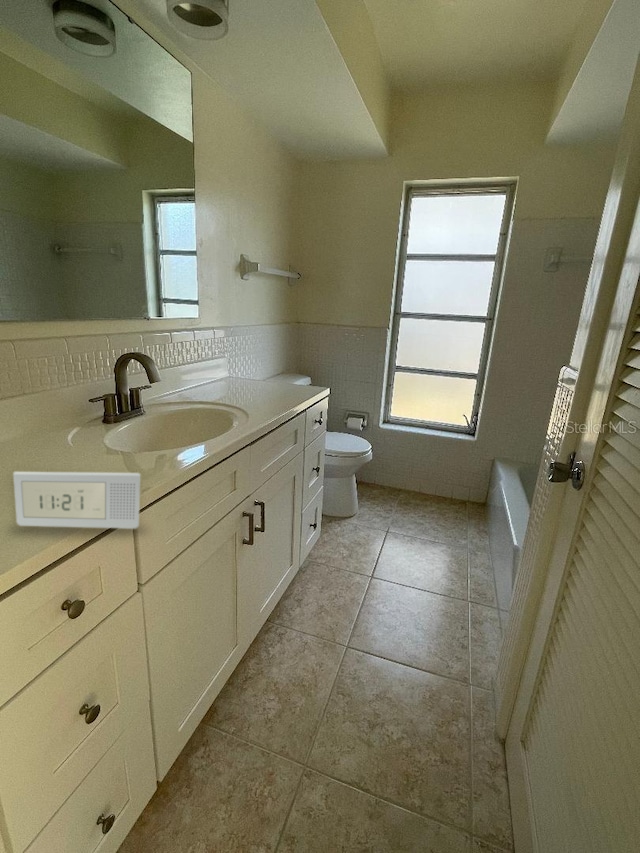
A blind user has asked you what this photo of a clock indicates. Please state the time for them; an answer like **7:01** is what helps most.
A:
**11:21**
